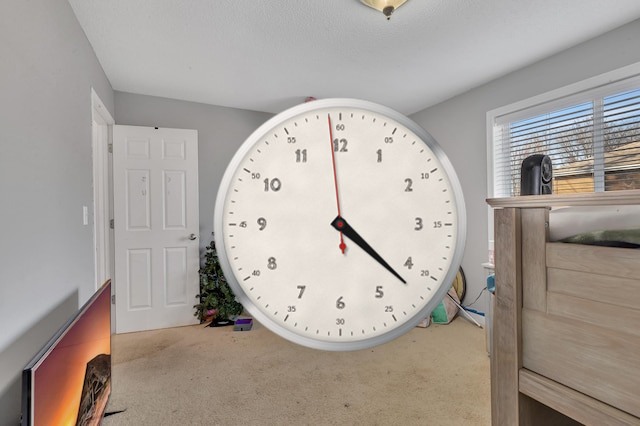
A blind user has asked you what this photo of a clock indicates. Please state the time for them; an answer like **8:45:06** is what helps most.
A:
**4:21:59**
